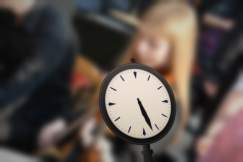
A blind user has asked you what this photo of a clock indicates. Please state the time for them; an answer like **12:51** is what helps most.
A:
**5:27**
